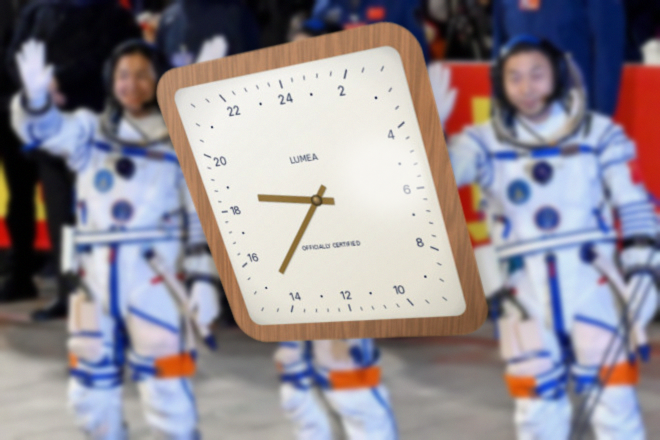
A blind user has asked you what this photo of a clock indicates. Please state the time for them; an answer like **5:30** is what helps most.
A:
**18:37**
